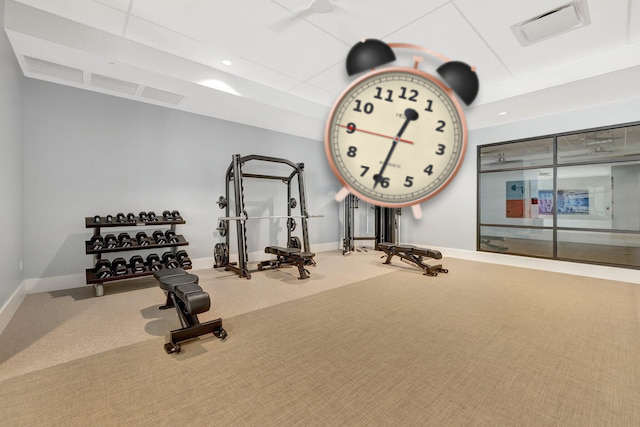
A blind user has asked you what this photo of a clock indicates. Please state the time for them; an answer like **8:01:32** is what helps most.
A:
**12:31:45**
